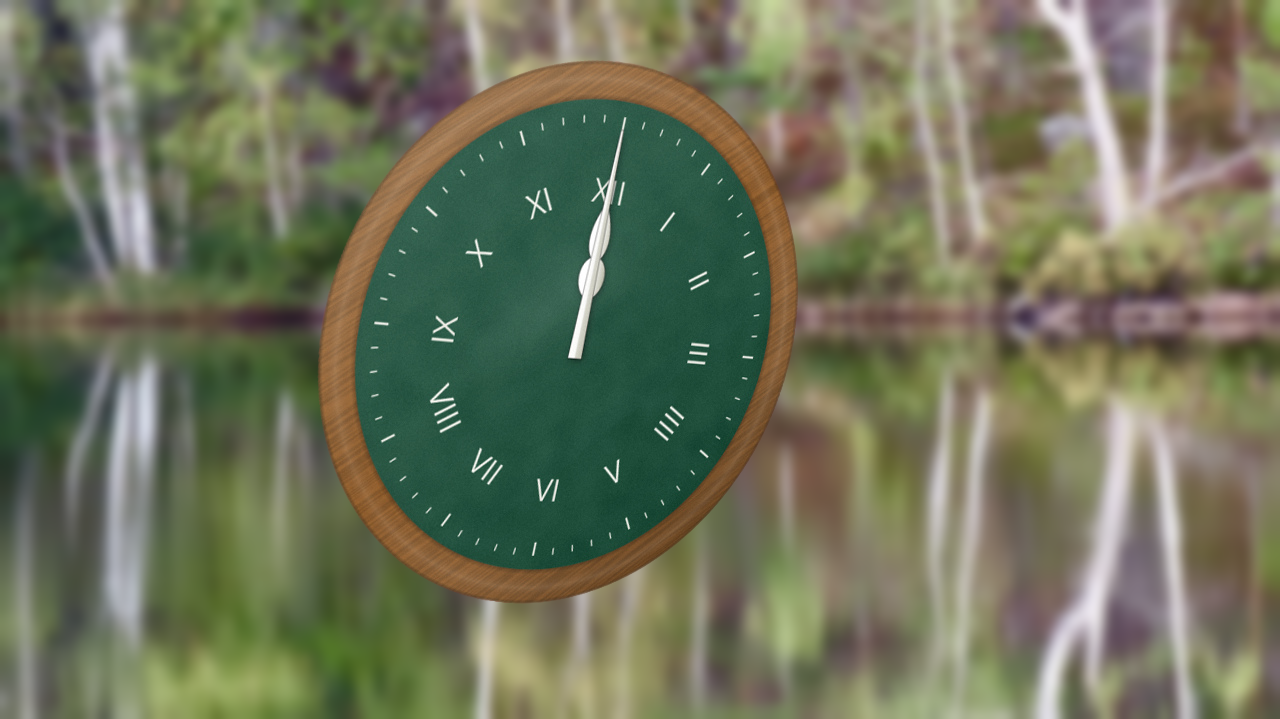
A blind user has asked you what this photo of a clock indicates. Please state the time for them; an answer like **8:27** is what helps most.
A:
**12:00**
